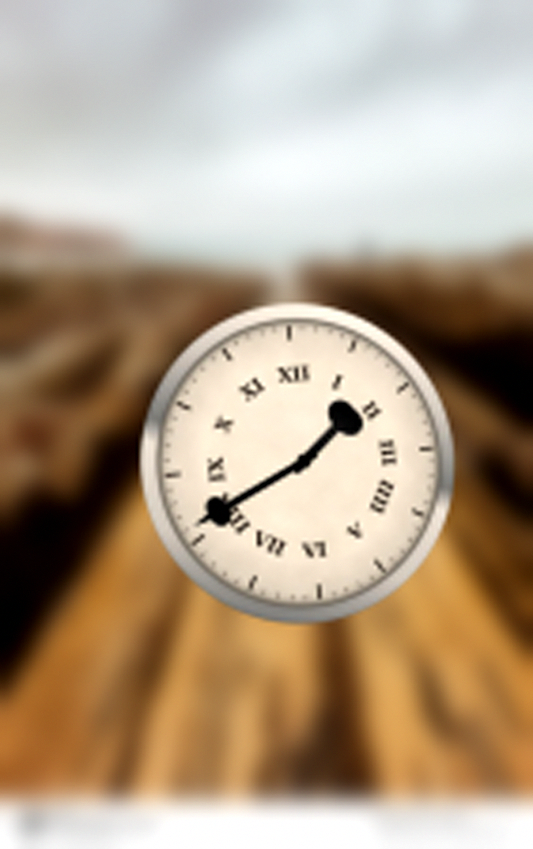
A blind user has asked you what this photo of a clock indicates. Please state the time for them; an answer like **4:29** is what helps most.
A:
**1:41**
